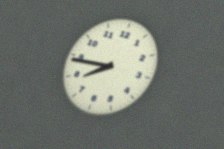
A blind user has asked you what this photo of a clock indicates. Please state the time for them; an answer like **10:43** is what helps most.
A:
**7:44**
